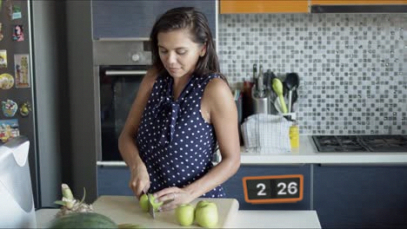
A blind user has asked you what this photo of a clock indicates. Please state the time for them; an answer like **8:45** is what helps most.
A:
**2:26**
